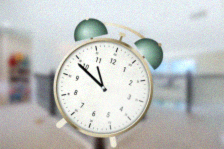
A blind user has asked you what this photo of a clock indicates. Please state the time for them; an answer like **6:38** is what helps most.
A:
**10:49**
